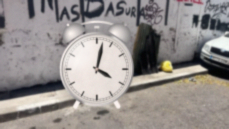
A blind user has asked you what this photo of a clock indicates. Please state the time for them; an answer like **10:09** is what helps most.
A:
**4:02**
